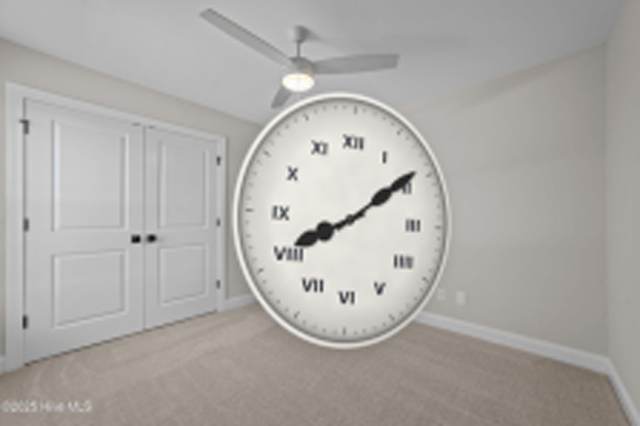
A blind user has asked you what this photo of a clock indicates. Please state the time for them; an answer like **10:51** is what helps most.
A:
**8:09**
